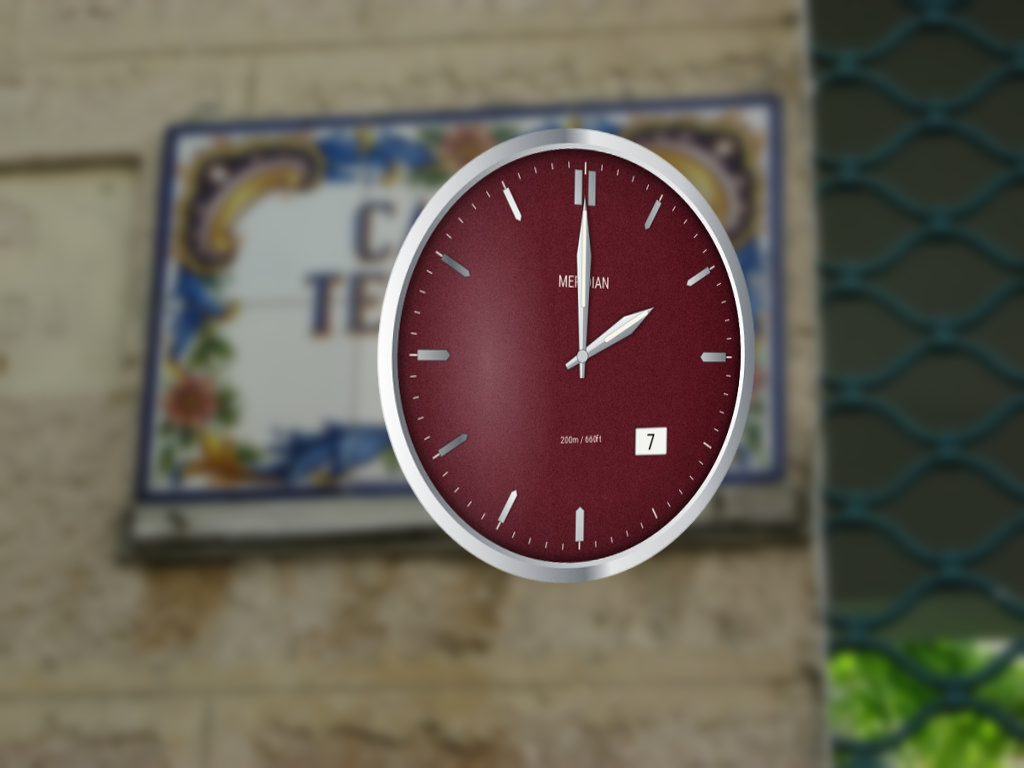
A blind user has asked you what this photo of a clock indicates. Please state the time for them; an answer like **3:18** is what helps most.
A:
**2:00**
